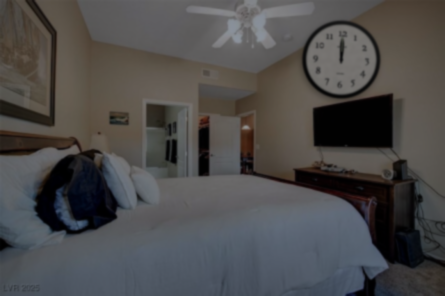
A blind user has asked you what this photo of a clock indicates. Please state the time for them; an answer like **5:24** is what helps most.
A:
**12:00**
